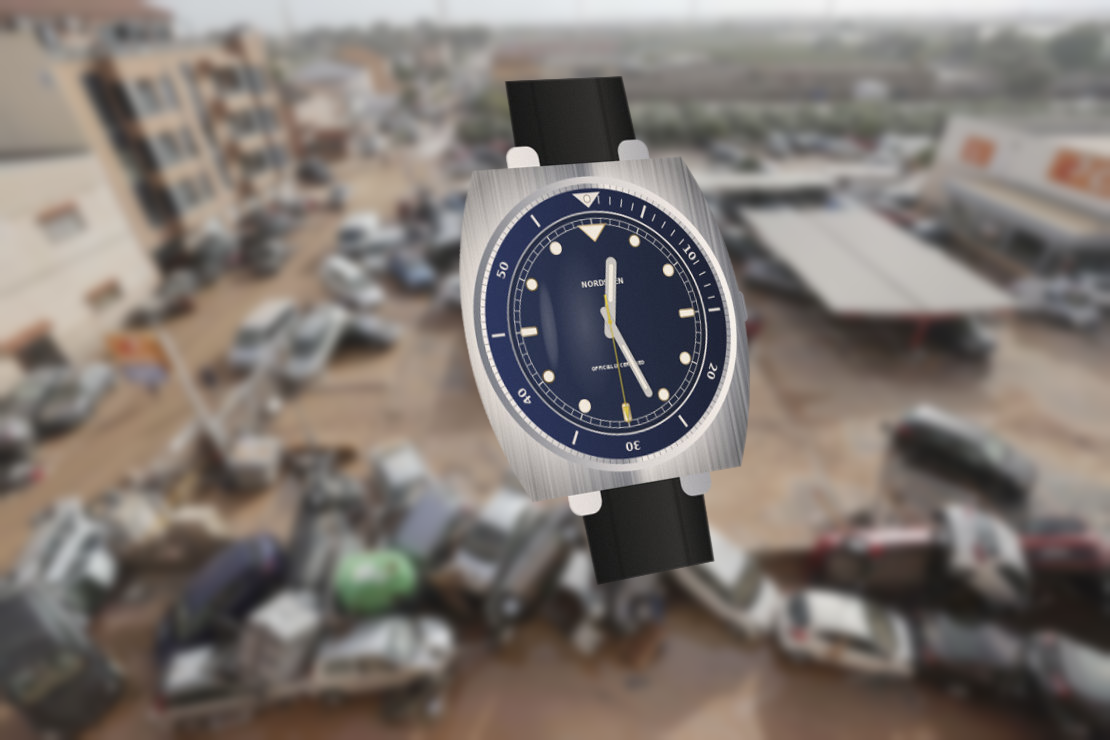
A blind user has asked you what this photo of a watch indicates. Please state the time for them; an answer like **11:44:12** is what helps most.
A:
**12:26:30**
